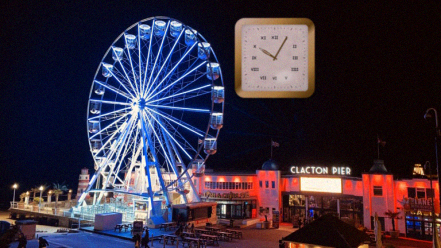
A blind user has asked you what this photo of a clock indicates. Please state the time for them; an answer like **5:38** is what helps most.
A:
**10:05**
